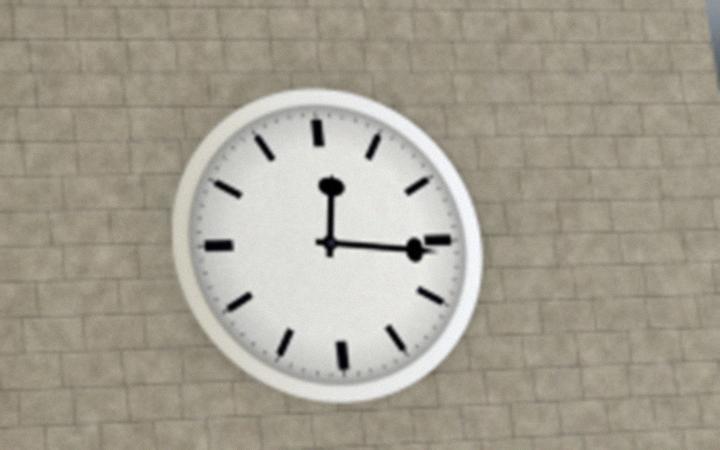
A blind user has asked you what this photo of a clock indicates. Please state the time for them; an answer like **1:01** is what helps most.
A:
**12:16**
